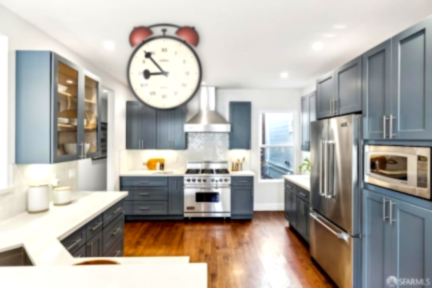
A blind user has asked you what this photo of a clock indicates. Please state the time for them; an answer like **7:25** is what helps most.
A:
**8:53**
